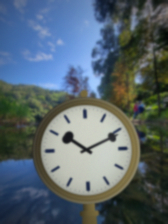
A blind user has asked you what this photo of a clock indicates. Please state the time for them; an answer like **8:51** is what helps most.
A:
**10:11**
